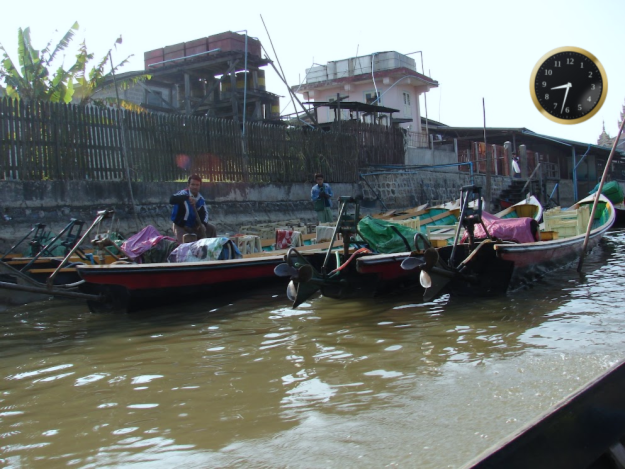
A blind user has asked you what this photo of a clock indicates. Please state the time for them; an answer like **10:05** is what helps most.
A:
**8:32**
